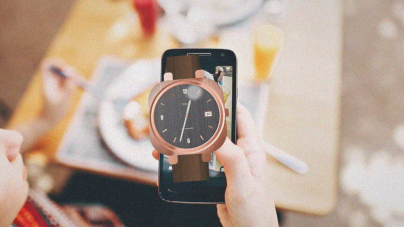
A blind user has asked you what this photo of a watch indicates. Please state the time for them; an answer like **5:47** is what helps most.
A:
**12:33**
